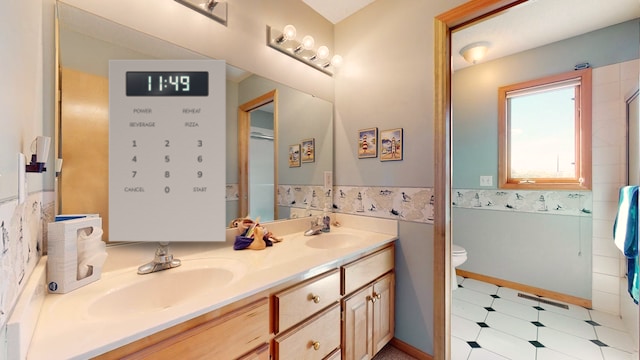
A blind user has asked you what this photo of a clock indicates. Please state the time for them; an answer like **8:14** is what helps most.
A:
**11:49**
